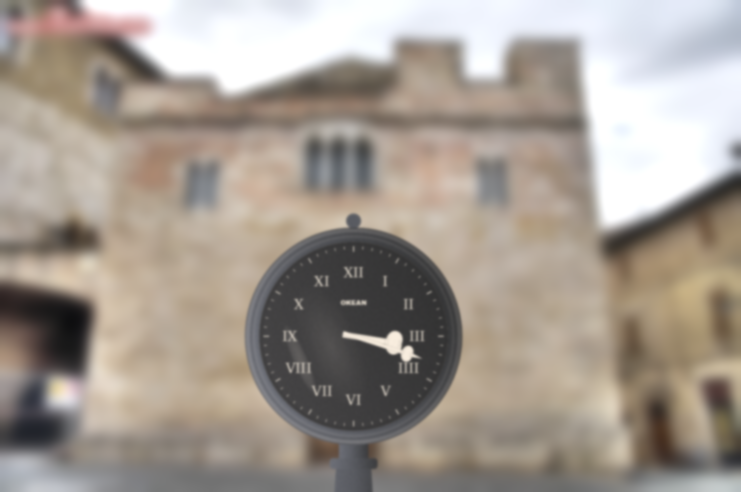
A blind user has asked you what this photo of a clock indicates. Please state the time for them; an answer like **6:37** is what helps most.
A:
**3:18**
